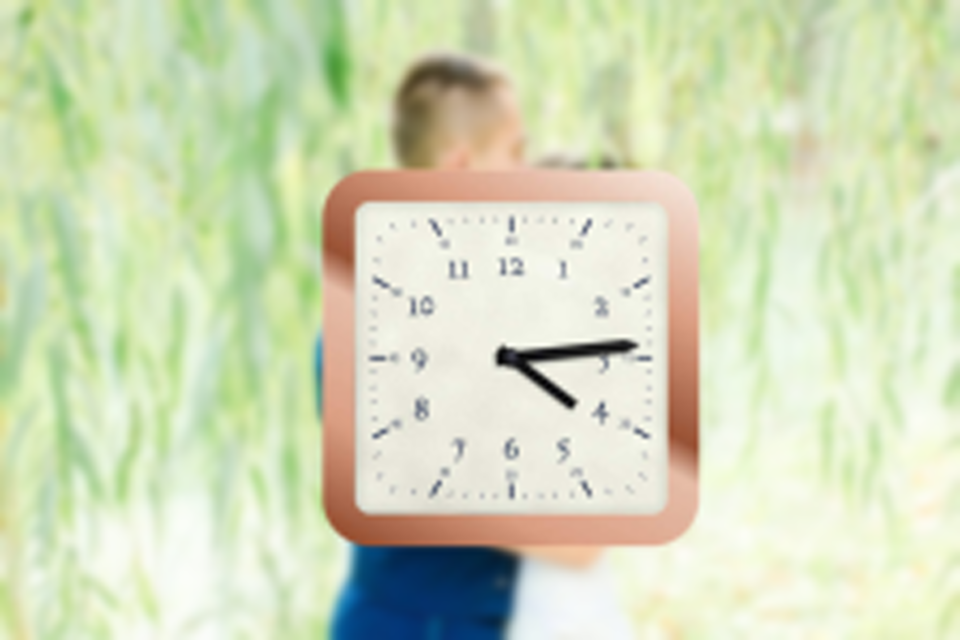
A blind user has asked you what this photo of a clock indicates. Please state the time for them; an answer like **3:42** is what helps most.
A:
**4:14**
